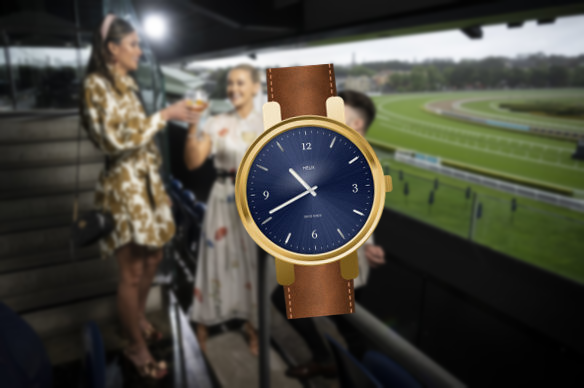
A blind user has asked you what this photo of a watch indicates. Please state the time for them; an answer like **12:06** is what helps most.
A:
**10:41**
